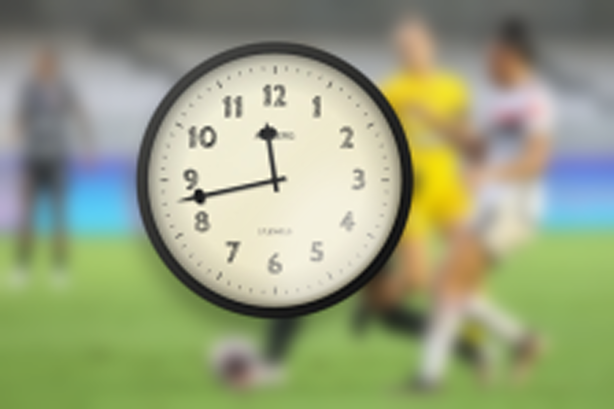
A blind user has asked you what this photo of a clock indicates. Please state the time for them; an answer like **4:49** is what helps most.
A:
**11:43**
